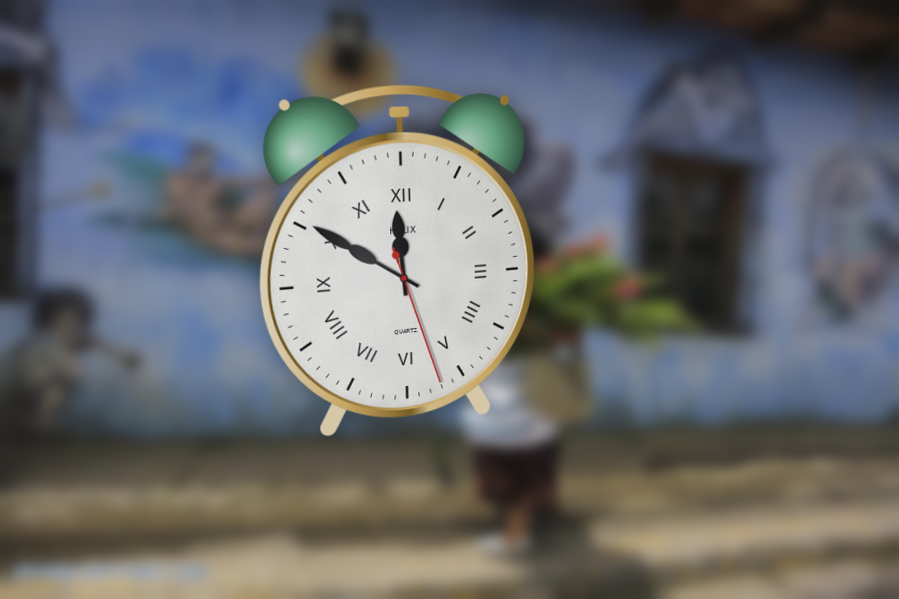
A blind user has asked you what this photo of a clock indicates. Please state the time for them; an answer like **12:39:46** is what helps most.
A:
**11:50:27**
